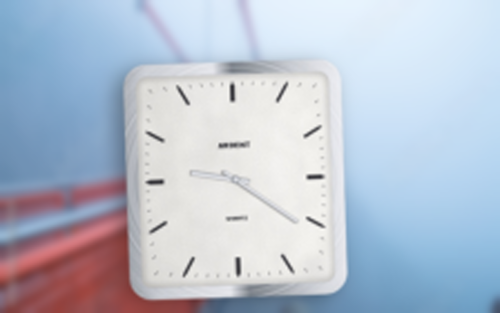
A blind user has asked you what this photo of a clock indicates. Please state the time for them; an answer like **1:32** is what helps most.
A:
**9:21**
